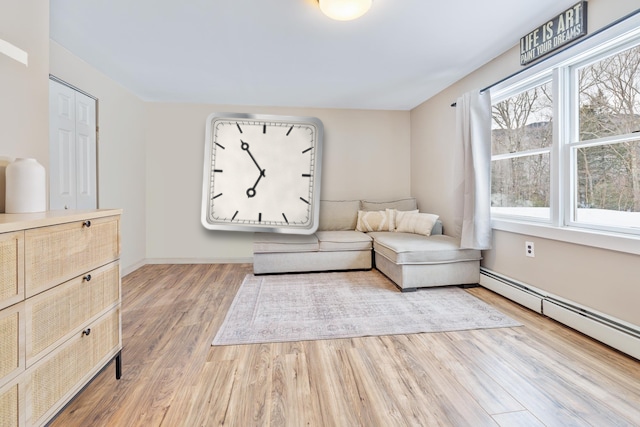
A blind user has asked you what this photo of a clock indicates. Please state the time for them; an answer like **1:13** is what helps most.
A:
**6:54**
